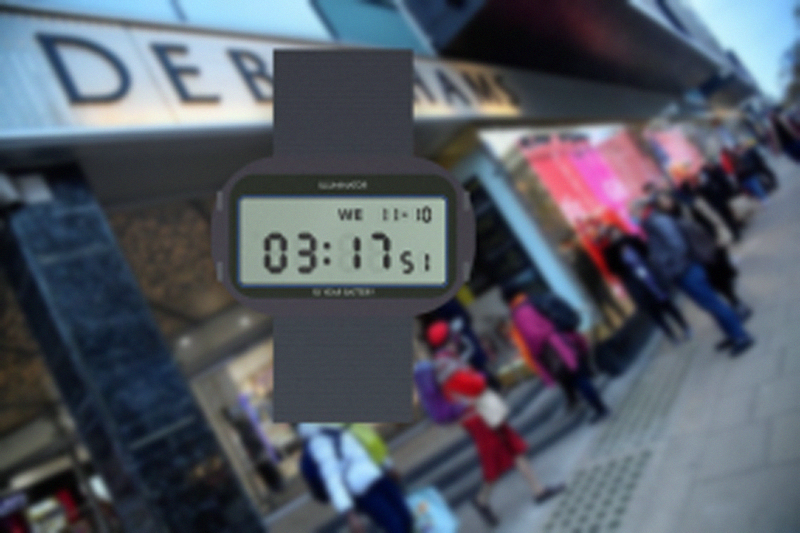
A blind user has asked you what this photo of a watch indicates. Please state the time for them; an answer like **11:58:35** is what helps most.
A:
**3:17:51**
